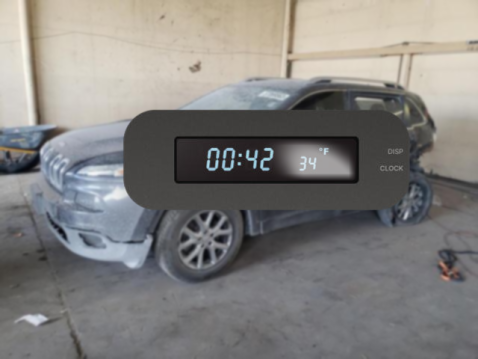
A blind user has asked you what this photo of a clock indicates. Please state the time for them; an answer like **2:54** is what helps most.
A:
**0:42**
